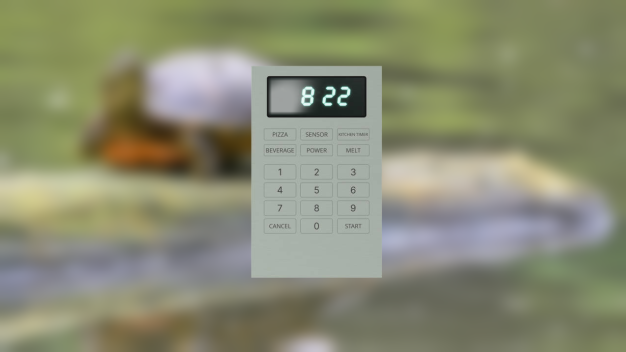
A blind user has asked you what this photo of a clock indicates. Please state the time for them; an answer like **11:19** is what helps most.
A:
**8:22**
